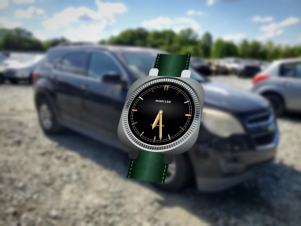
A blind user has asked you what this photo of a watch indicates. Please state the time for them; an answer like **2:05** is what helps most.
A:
**6:28**
